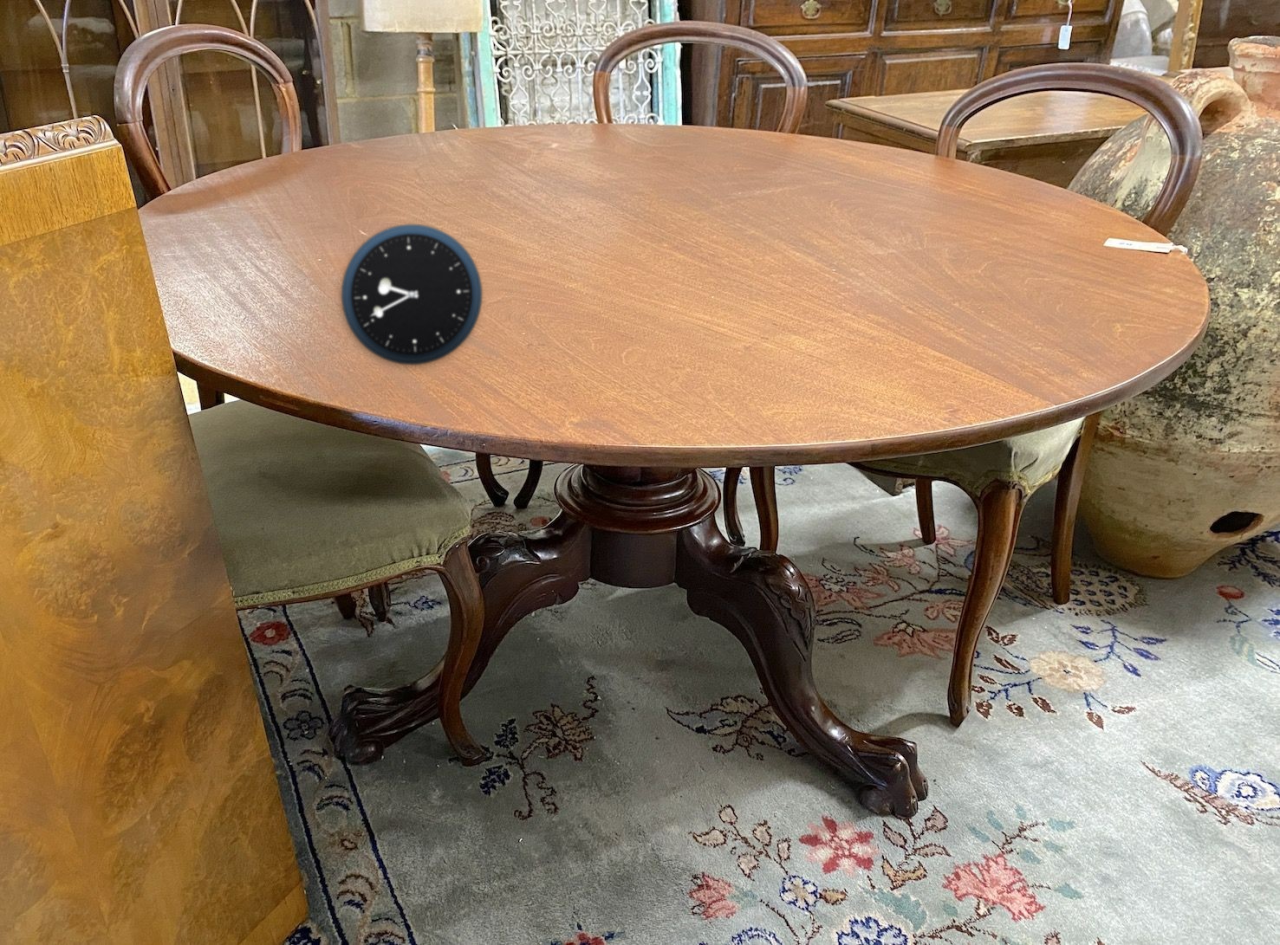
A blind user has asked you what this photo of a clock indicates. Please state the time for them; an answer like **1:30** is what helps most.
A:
**9:41**
